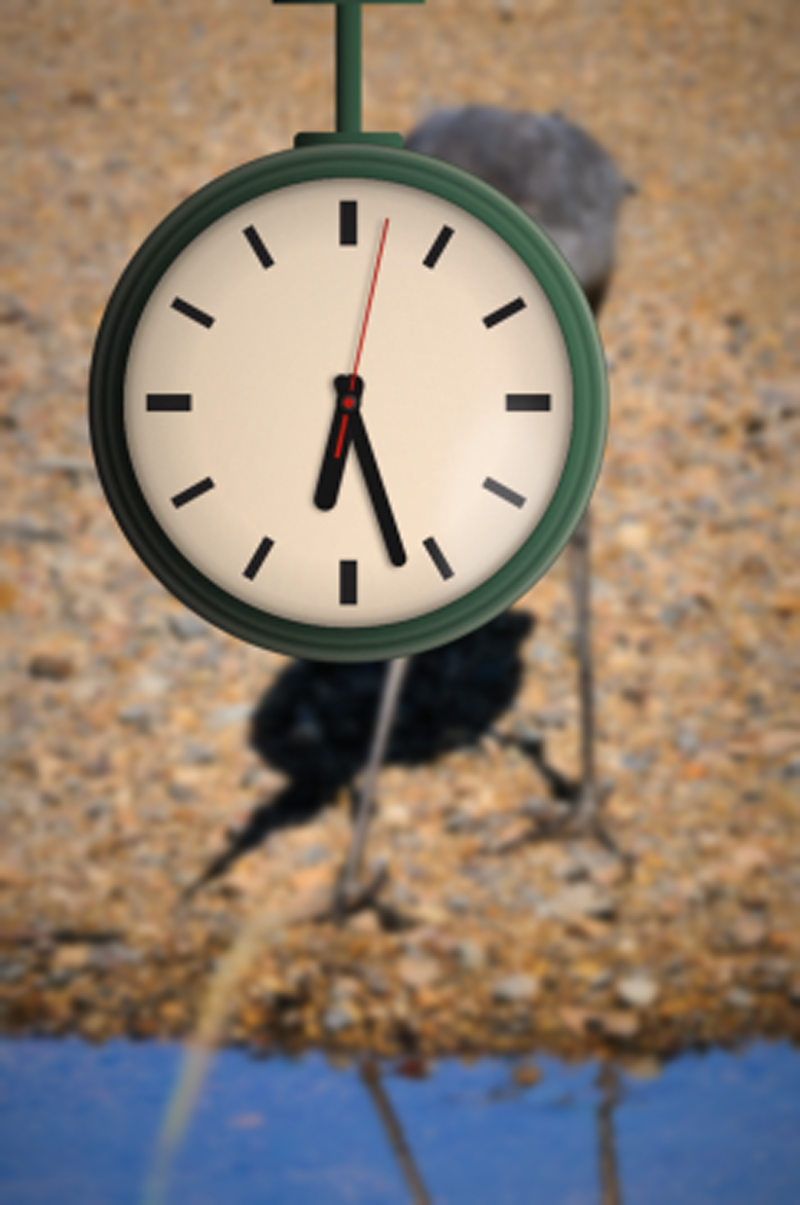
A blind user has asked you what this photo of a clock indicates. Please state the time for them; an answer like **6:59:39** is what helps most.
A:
**6:27:02**
